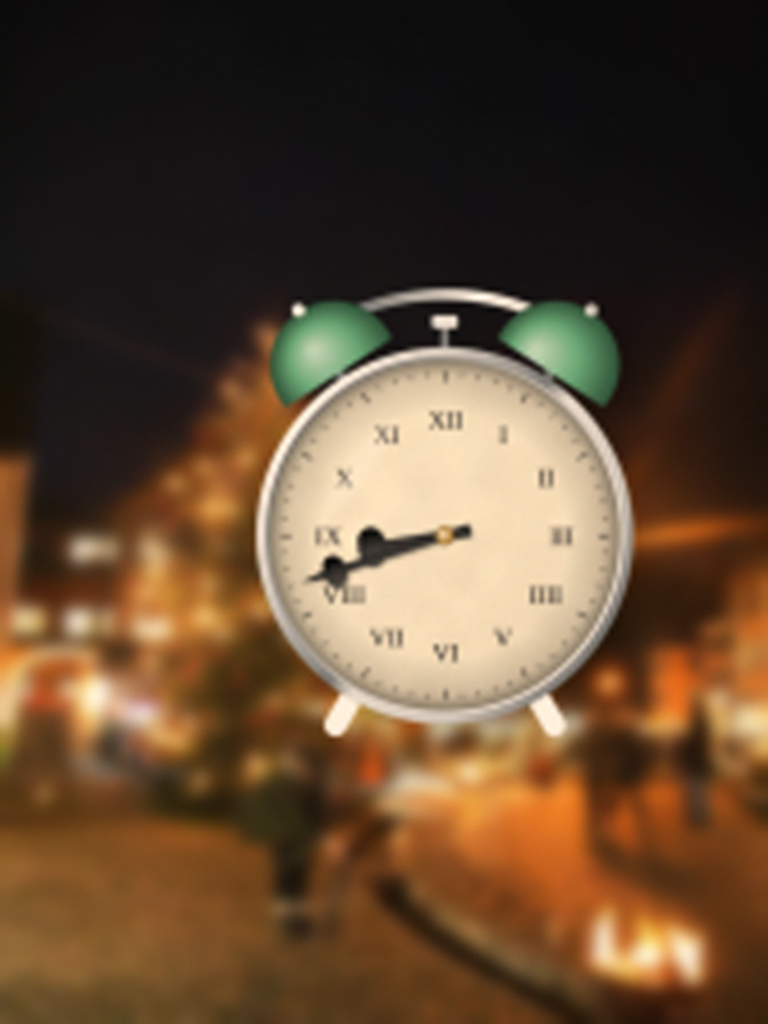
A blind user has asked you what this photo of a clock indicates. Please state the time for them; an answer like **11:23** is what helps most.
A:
**8:42**
